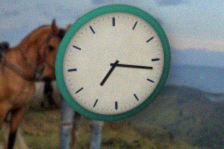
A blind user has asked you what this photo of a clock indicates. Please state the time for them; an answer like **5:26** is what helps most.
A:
**7:17**
